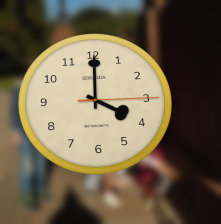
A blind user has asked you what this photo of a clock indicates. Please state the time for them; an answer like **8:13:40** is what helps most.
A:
**4:00:15**
